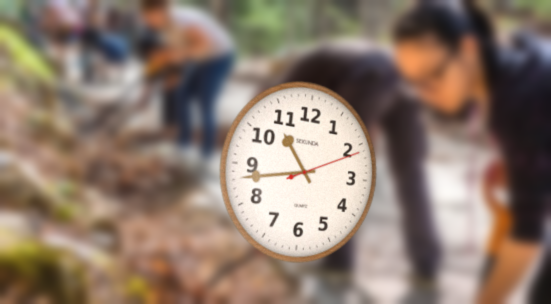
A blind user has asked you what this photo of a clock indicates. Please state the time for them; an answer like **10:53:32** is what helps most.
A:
**10:43:11**
